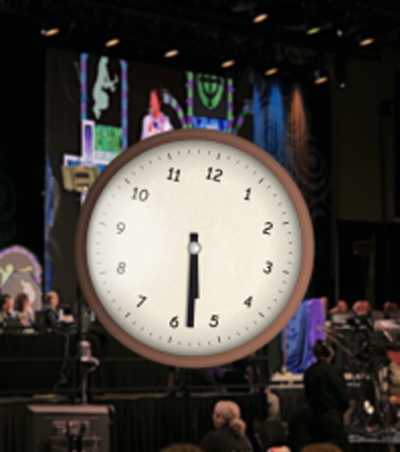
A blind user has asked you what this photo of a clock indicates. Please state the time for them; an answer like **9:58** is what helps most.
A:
**5:28**
